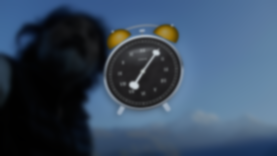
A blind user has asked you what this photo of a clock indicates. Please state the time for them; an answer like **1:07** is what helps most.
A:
**7:06**
